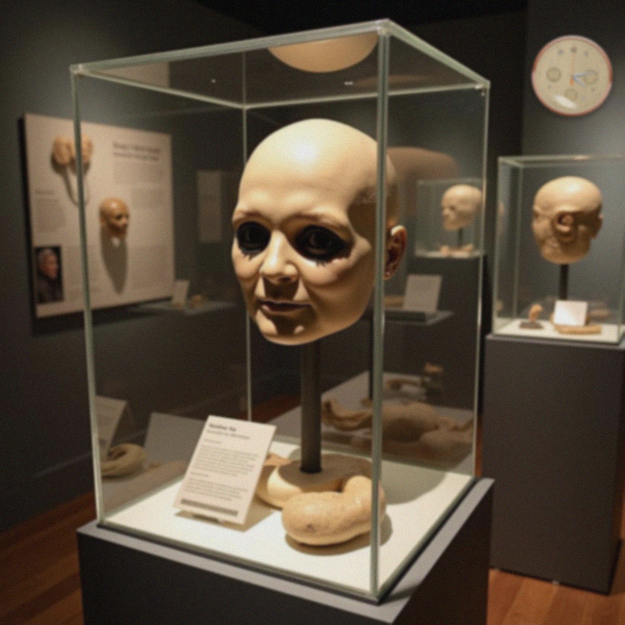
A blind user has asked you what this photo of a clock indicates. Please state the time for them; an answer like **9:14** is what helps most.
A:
**4:13**
